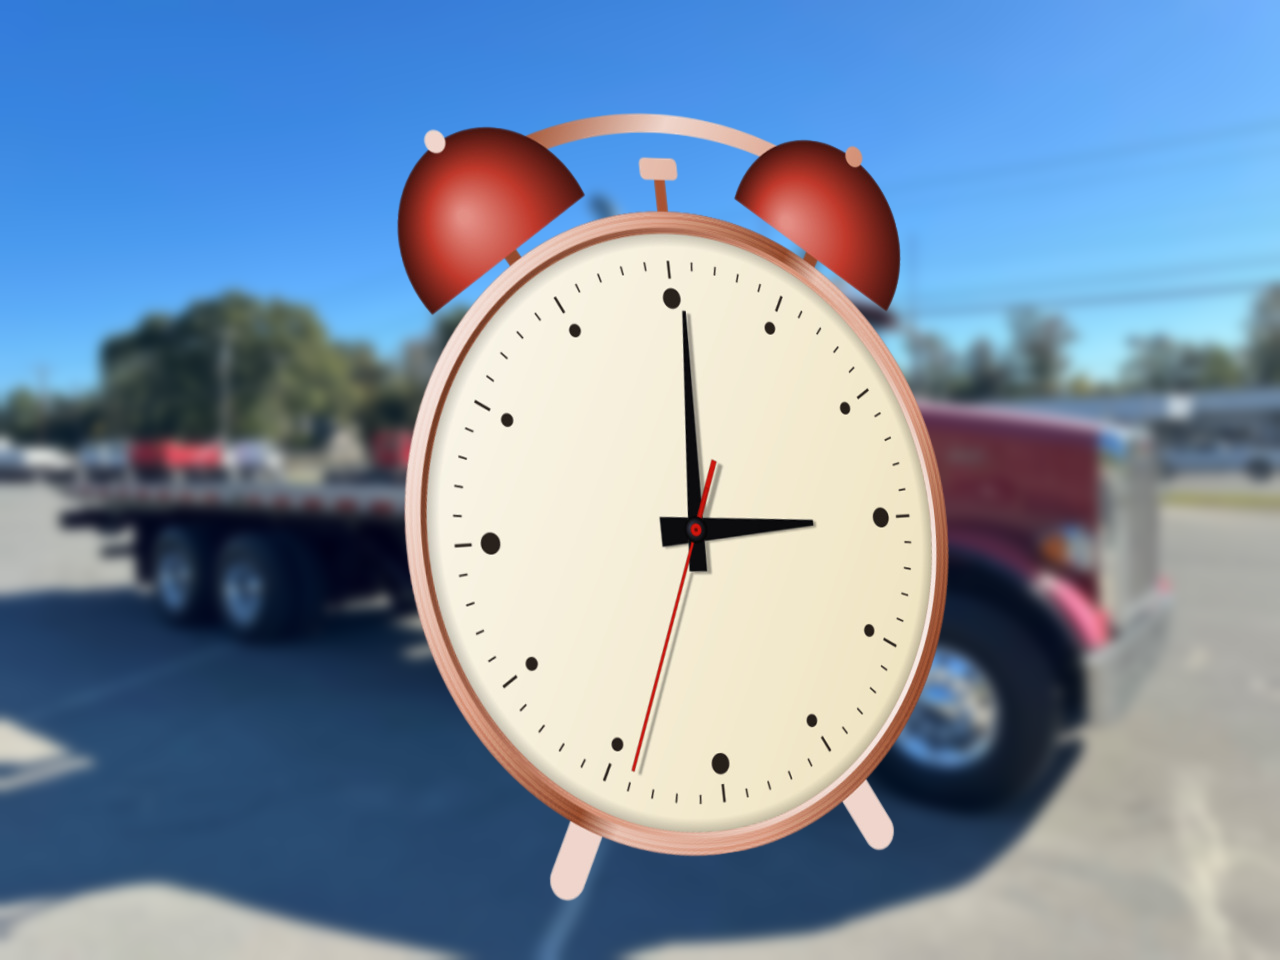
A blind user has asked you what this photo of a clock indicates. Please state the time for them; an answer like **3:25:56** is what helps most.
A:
**3:00:34**
